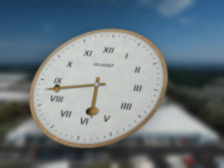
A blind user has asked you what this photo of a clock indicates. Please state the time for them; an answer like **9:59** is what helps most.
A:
**5:43**
